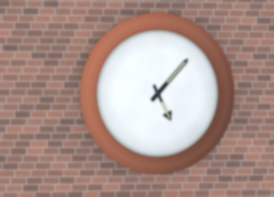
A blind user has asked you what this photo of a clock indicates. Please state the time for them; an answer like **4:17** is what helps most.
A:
**5:07**
